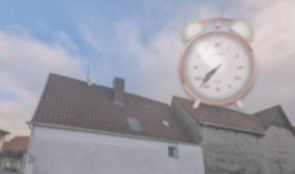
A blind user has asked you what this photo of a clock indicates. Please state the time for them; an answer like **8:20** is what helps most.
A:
**7:37**
